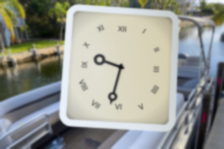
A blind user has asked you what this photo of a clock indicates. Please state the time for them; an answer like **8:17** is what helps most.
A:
**9:32**
